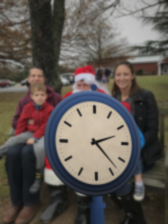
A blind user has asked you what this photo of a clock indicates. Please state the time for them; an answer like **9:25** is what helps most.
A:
**2:23**
